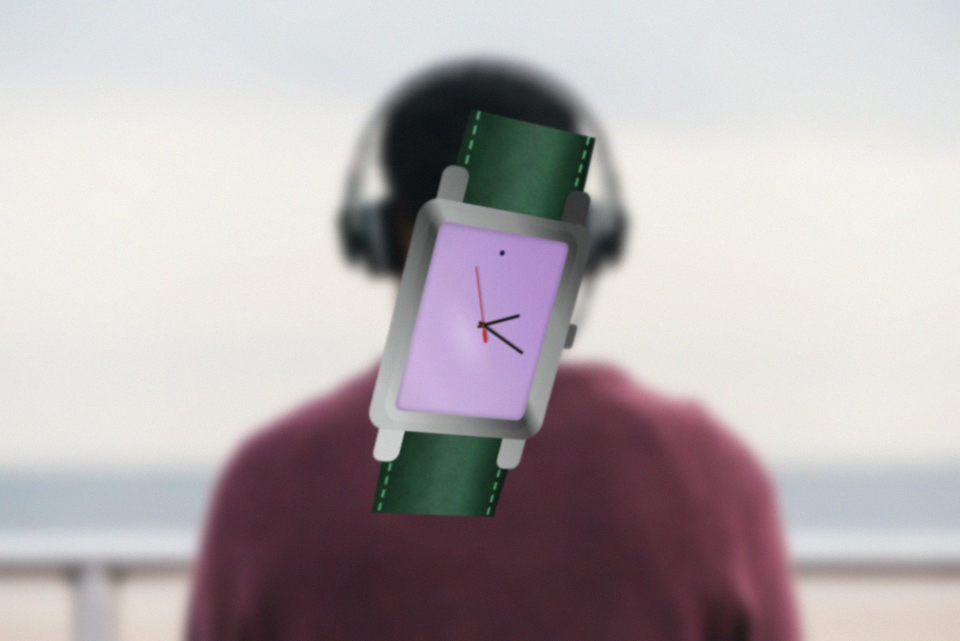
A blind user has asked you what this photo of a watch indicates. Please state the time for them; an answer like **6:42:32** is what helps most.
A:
**2:18:56**
